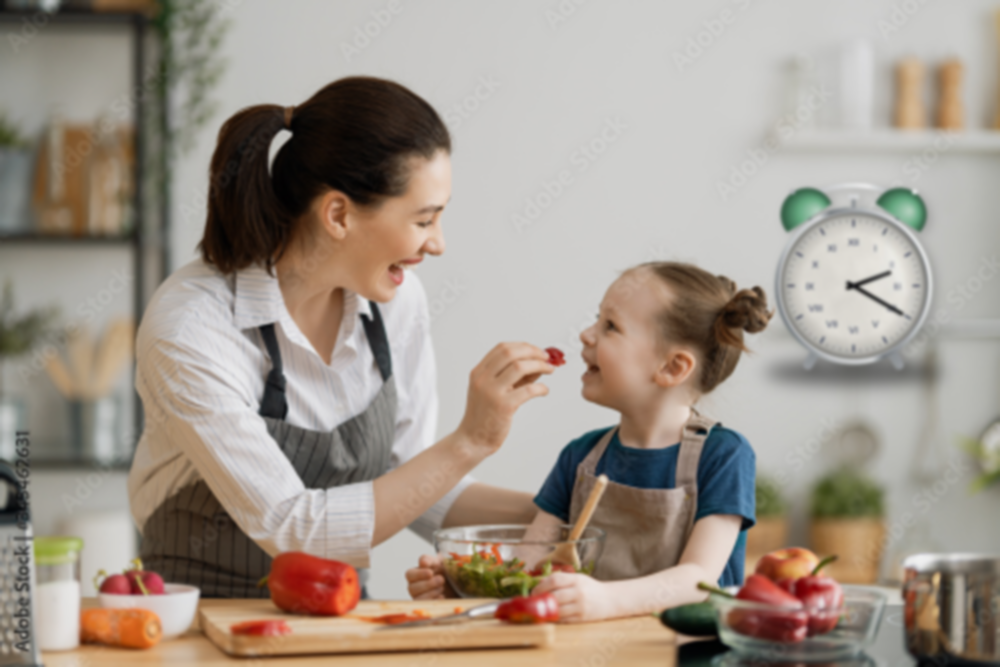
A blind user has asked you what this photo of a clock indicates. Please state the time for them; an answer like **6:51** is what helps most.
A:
**2:20**
